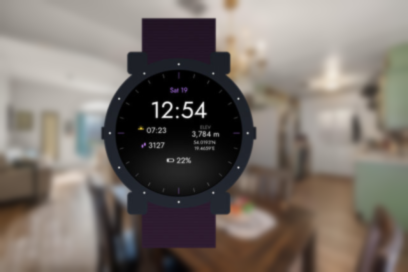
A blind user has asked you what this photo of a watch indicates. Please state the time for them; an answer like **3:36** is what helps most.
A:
**12:54**
